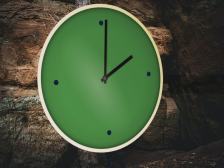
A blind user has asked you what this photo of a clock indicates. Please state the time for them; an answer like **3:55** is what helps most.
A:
**2:01**
